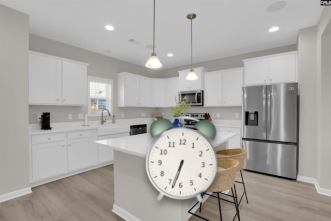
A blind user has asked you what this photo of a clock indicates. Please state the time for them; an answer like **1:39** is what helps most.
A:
**6:33**
